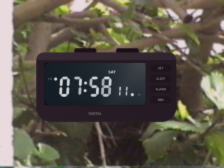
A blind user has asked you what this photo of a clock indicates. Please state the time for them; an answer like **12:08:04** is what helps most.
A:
**7:58:11**
